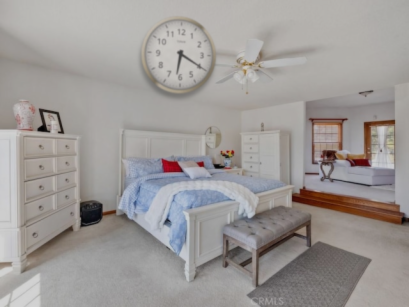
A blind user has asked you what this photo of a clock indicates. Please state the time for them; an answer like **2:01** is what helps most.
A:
**6:20**
